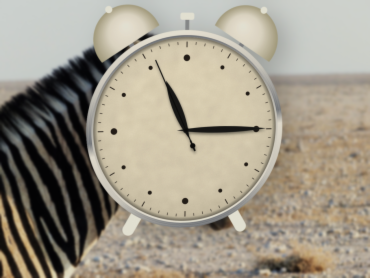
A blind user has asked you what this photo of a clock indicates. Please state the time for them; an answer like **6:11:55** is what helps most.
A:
**11:14:56**
